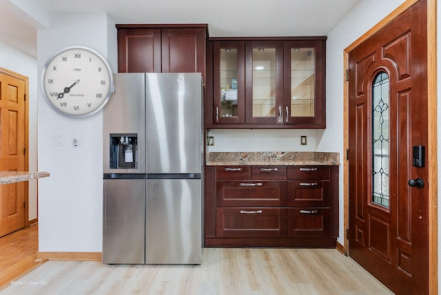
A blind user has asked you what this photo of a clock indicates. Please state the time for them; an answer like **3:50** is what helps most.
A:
**7:38**
